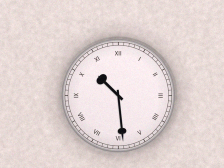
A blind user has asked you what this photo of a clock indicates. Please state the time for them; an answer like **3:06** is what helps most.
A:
**10:29**
